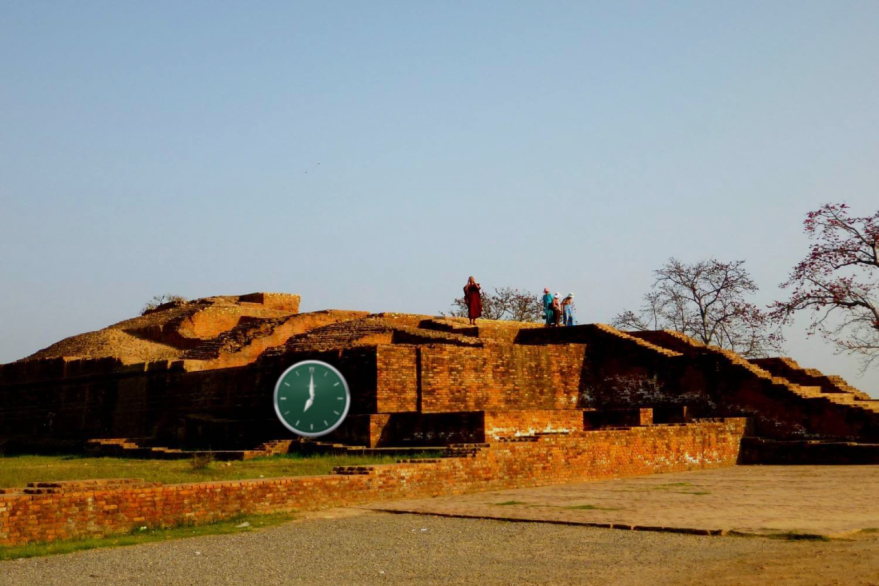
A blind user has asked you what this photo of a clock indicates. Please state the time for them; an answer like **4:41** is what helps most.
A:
**7:00**
